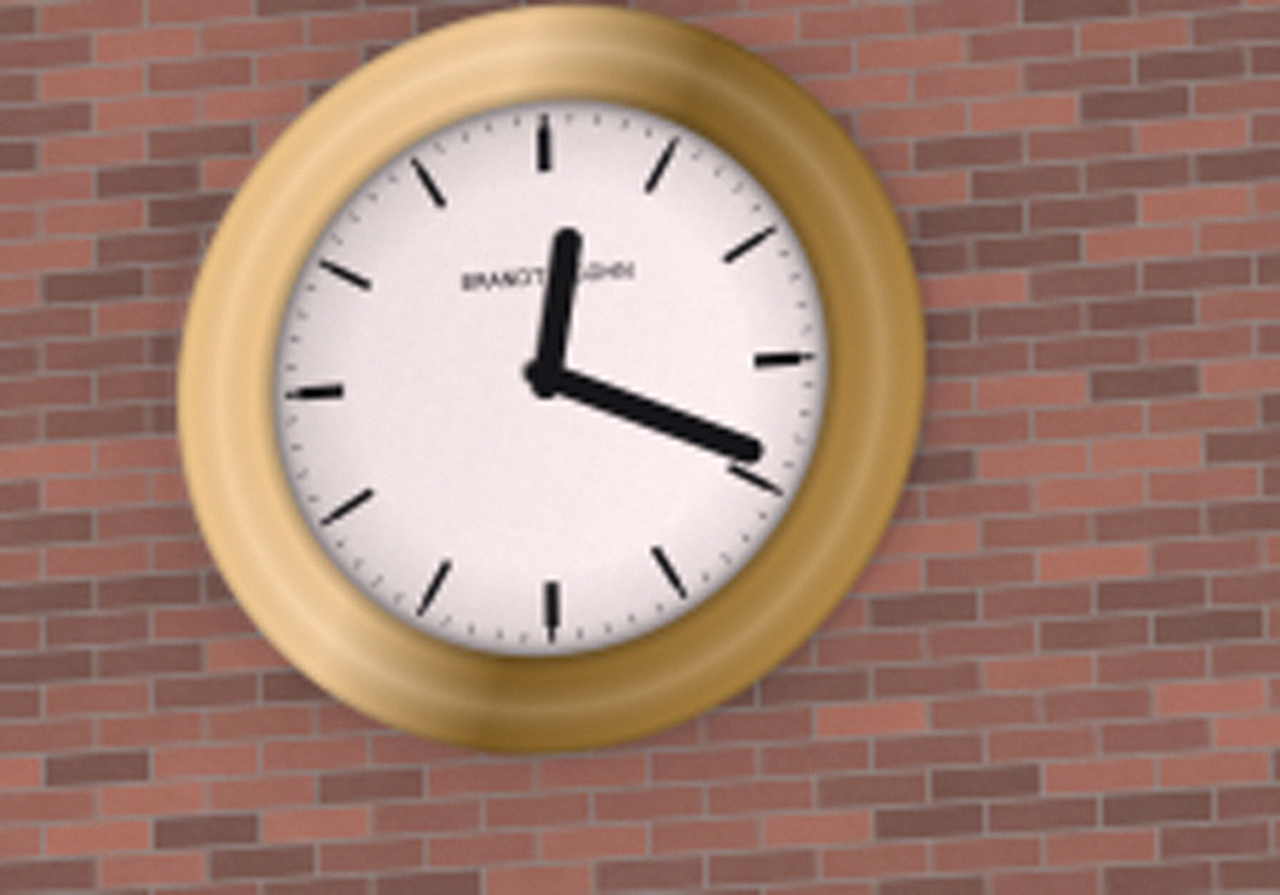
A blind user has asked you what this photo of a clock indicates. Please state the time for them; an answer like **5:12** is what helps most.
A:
**12:19**
